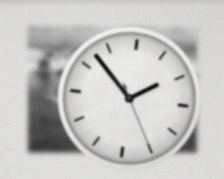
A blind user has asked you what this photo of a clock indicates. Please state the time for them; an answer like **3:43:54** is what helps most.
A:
**1:52:25**
